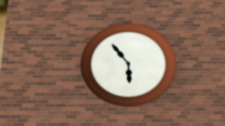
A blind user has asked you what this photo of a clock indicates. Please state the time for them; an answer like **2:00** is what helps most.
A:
**5:54**
